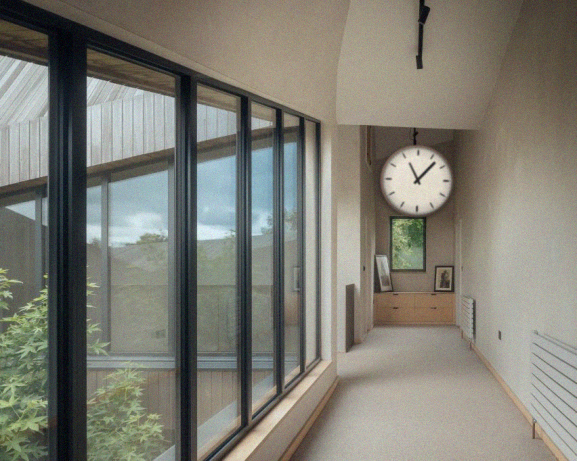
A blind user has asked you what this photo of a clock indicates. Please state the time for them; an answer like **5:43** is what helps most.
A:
**11:07**
